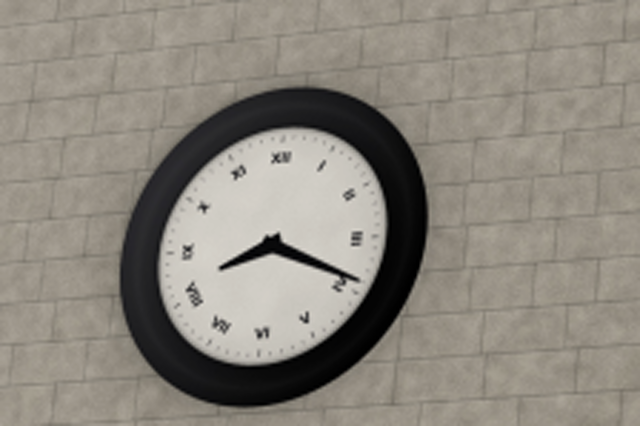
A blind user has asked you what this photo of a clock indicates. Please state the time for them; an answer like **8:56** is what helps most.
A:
**8:19**
